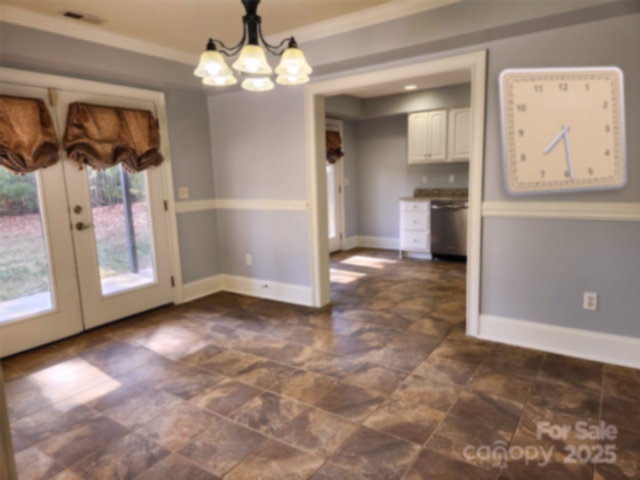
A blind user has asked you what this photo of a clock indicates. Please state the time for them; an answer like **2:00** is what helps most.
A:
**7:29**
